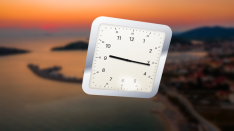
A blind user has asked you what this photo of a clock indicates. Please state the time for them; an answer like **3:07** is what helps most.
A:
**9:16**
